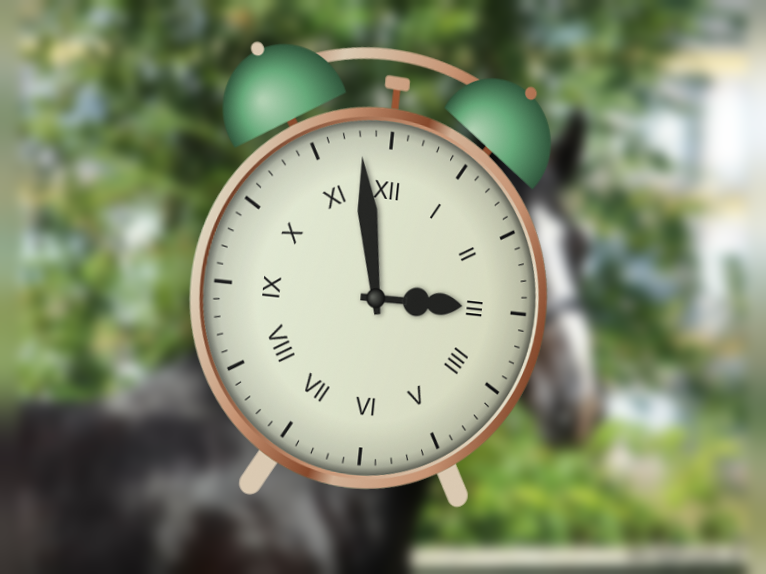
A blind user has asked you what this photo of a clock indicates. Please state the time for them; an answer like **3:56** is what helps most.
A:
**2:58**
